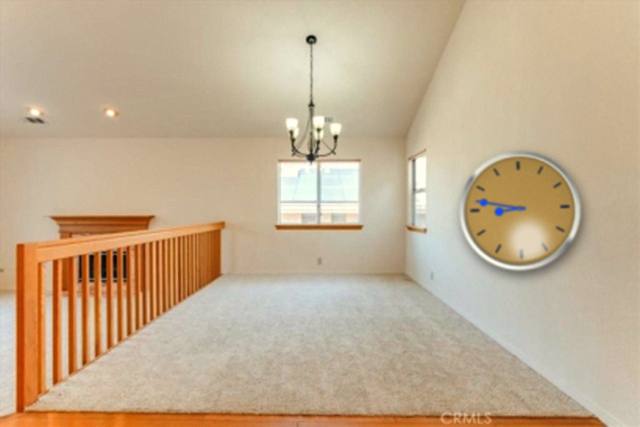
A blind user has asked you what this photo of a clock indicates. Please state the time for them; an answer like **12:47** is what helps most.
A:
**8:47**
